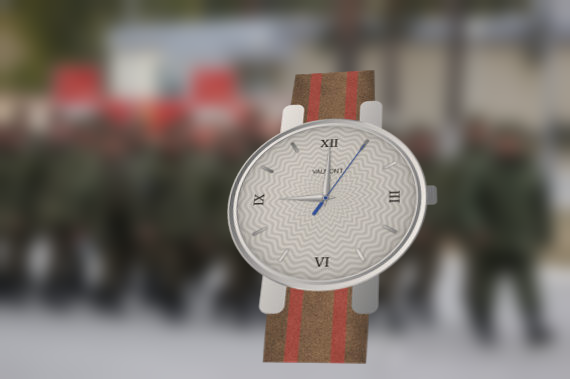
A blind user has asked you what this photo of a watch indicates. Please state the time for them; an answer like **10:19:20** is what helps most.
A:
**9:00:05**
